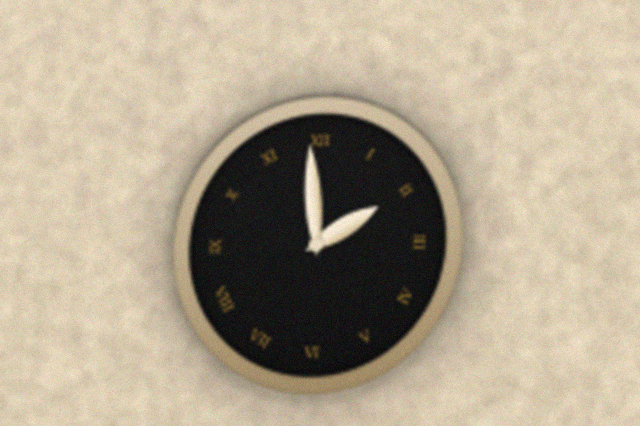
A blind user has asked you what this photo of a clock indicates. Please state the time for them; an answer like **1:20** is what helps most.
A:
**1:59**
